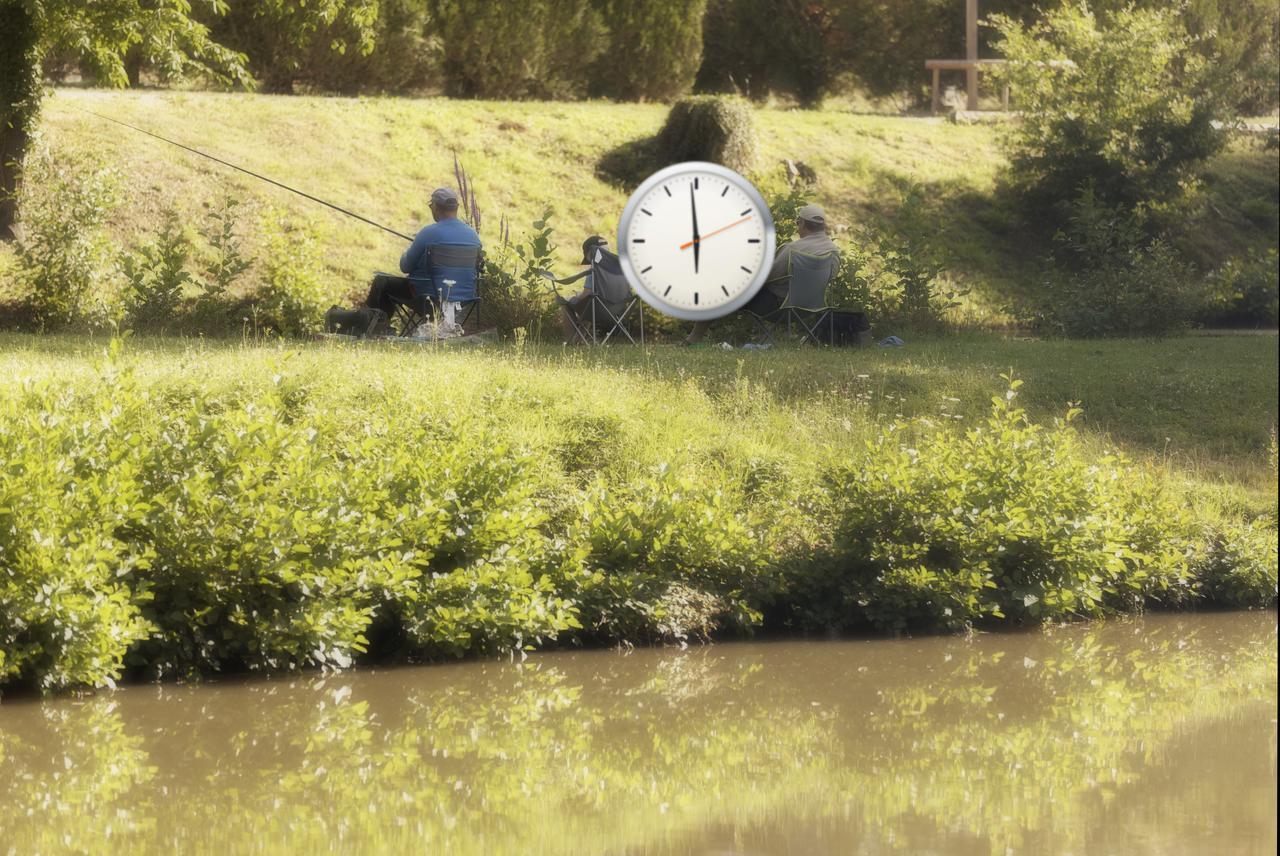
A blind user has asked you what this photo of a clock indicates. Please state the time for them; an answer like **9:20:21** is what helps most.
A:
**5:59:11**
